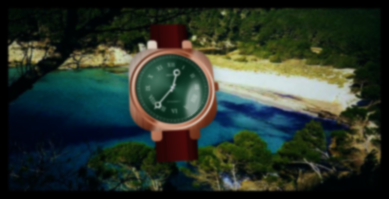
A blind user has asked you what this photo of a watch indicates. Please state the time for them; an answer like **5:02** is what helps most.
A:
**12:37**
